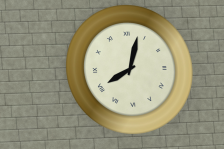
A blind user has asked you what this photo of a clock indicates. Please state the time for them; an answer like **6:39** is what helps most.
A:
**8:03**
